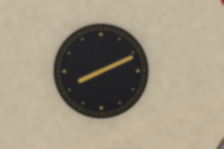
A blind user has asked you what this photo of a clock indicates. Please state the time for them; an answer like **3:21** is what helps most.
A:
**8:11**
